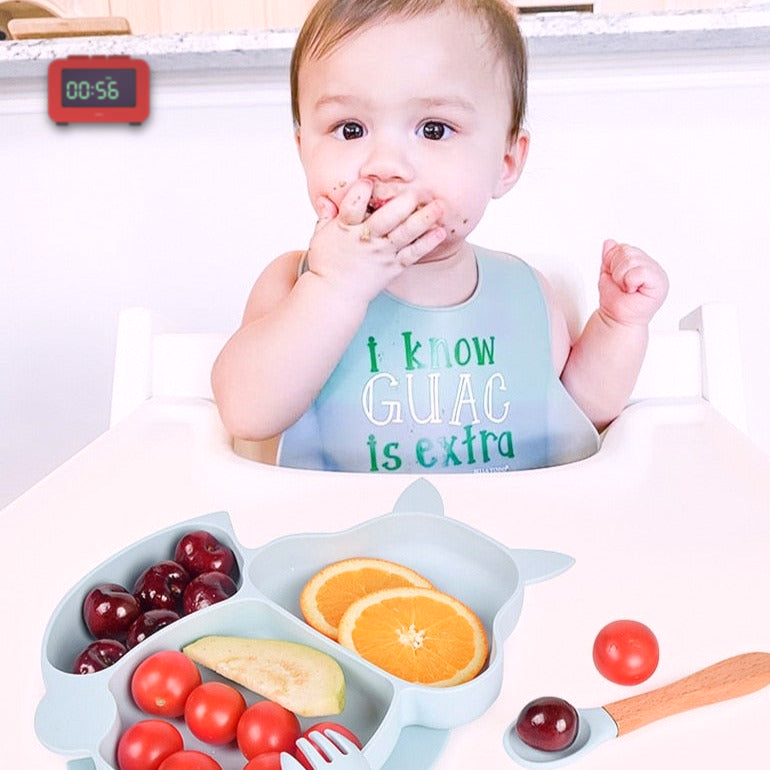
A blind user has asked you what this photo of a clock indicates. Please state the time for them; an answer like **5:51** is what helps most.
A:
**0:56**
